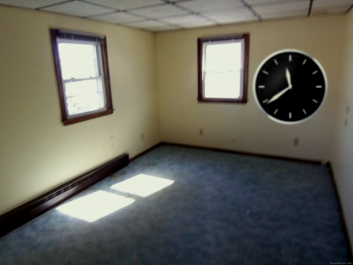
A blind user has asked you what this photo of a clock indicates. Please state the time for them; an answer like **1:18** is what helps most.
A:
**11:39**
